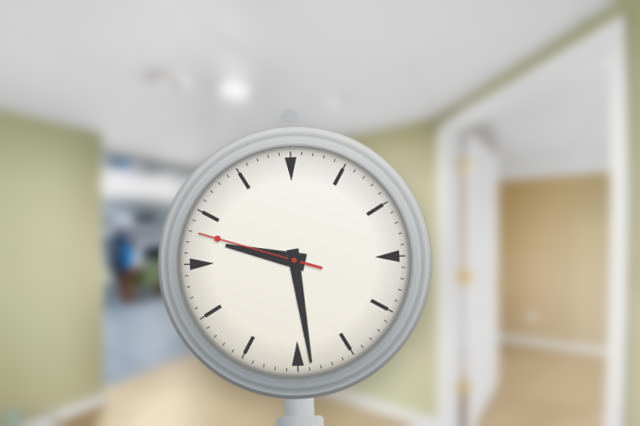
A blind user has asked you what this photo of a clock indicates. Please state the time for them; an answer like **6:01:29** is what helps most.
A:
**9:28:48**
